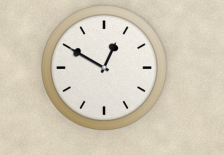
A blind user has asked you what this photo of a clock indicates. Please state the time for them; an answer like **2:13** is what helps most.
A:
**12:50**
